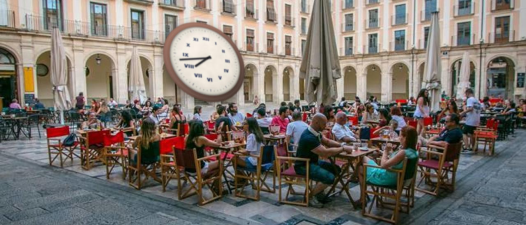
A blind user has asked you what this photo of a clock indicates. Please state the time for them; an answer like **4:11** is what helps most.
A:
**7:43**
